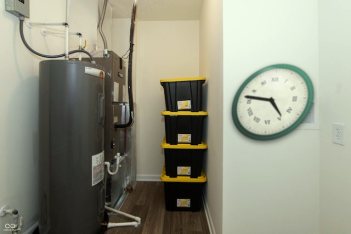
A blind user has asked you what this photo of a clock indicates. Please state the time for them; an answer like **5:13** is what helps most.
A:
**4:47**
